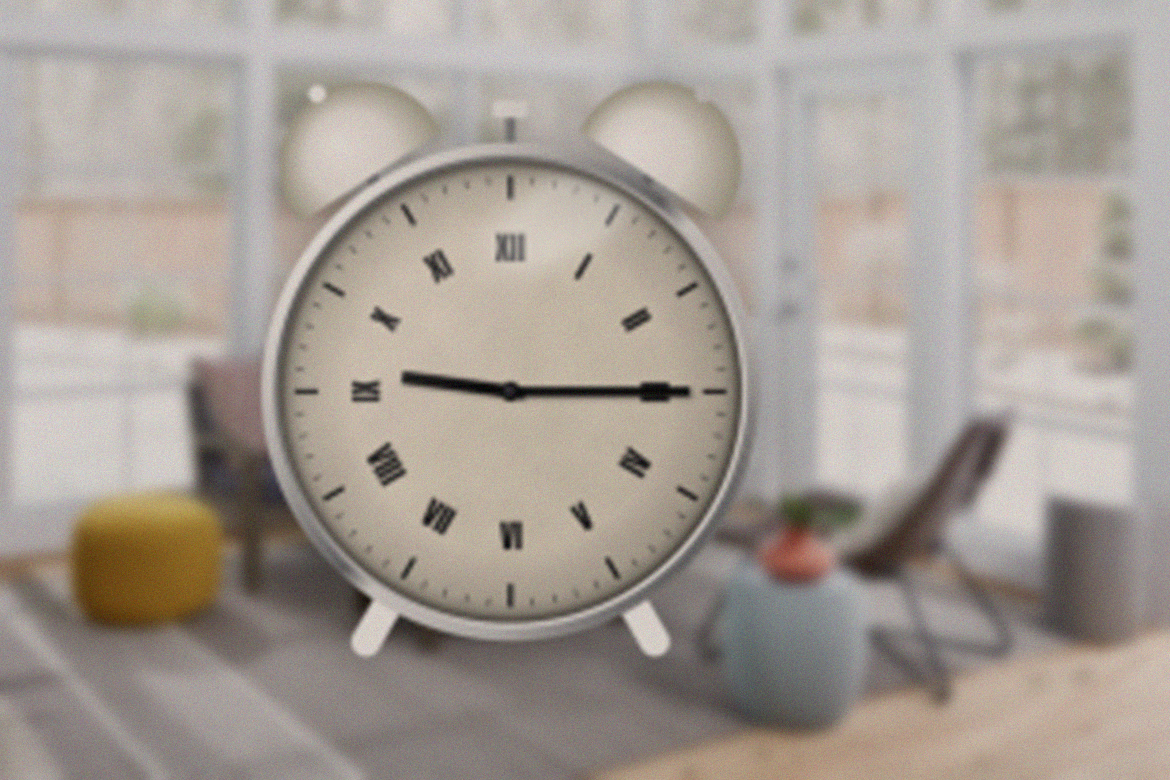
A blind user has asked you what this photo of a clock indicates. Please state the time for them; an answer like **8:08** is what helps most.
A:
**9:15**
